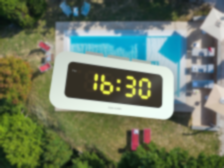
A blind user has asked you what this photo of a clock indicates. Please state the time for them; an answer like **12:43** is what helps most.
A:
**16:30**
